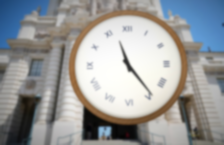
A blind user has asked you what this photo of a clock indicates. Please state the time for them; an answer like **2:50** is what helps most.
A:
**11:24**
